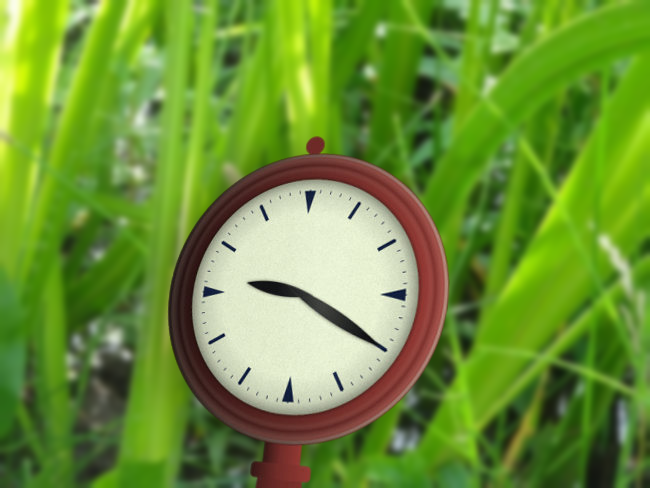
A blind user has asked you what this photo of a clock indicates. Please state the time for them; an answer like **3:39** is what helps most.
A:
**9:20**
